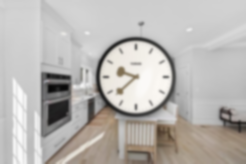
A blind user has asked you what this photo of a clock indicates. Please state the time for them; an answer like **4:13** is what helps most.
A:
**9:38**
